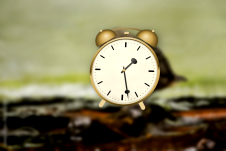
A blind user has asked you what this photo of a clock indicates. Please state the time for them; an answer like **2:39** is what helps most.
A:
**1:28**
